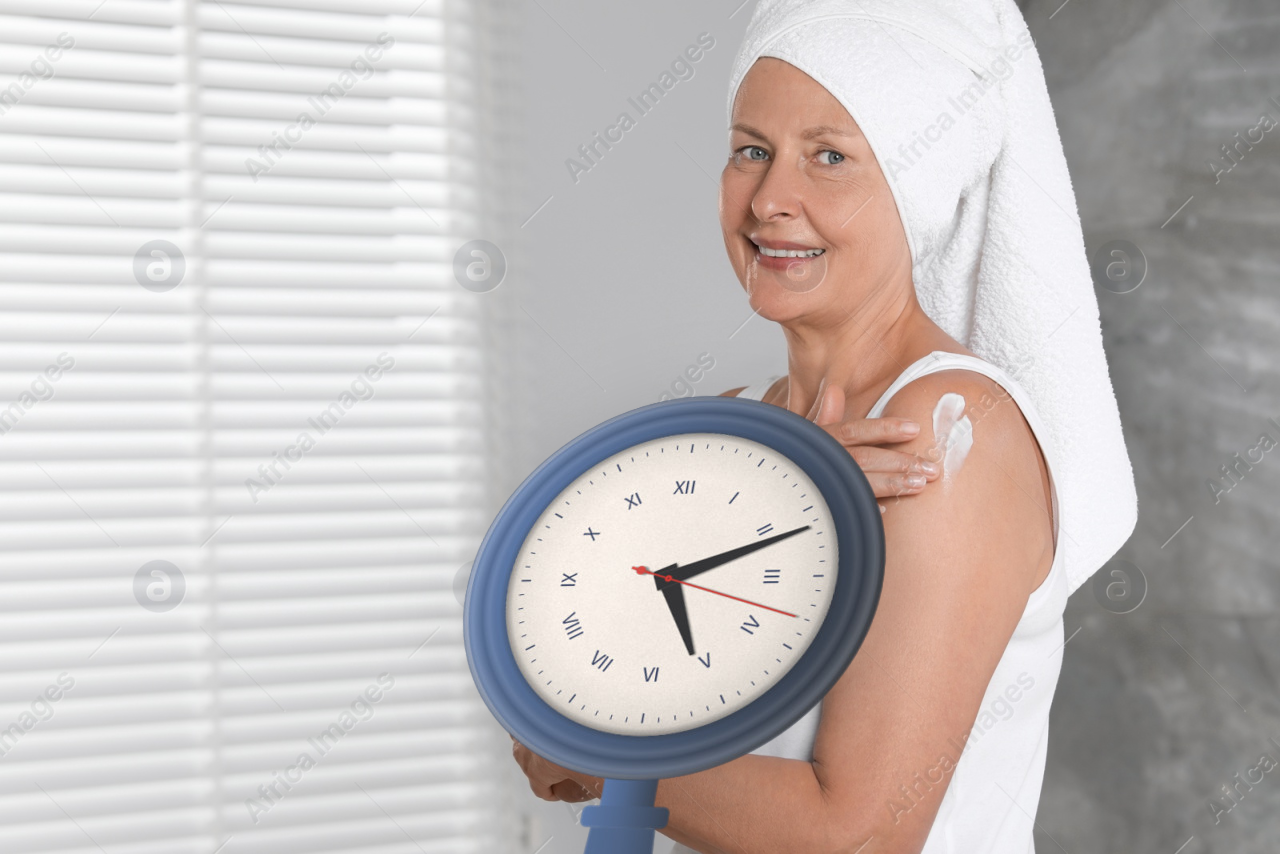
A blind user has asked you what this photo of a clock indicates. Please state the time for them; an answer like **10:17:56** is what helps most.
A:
**5:11:18**
